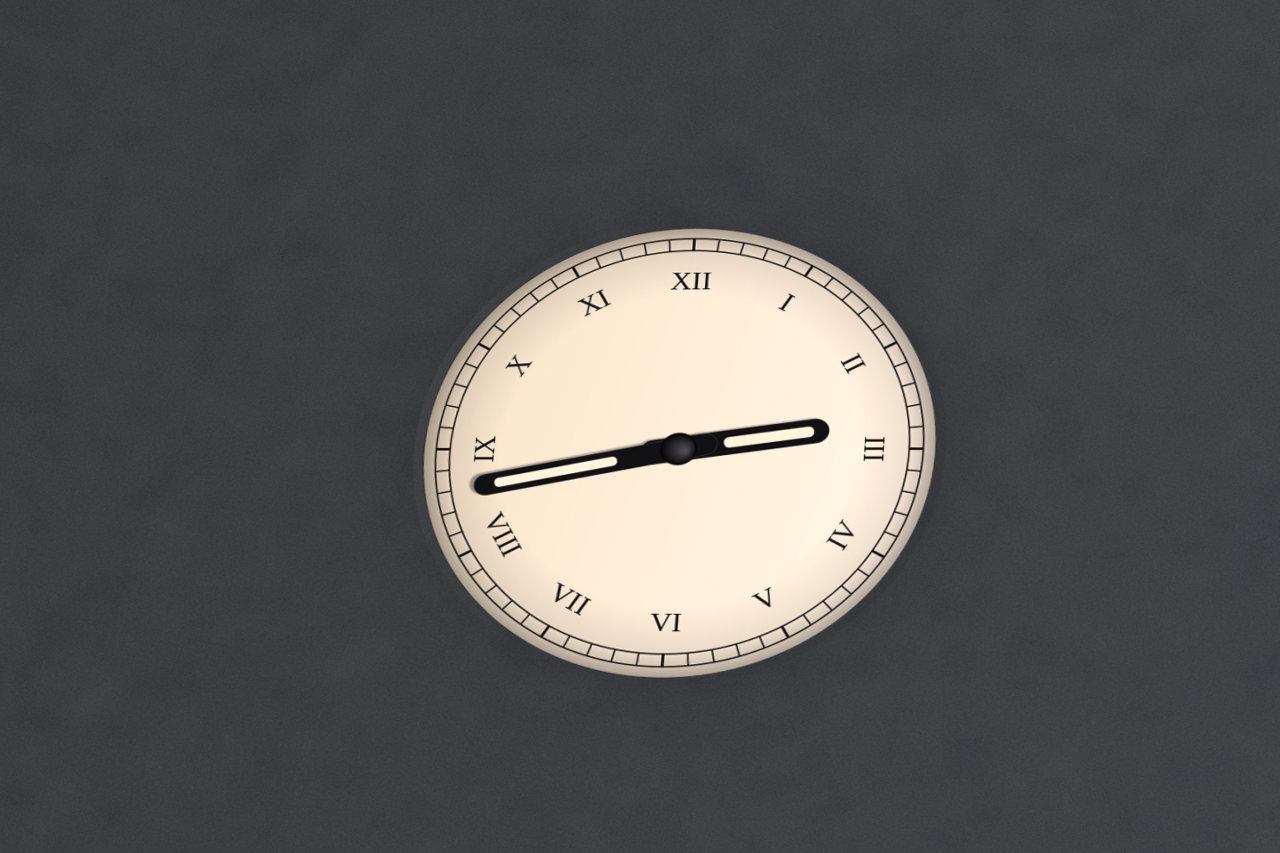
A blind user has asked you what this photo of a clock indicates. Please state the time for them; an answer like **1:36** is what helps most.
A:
**2:43**
